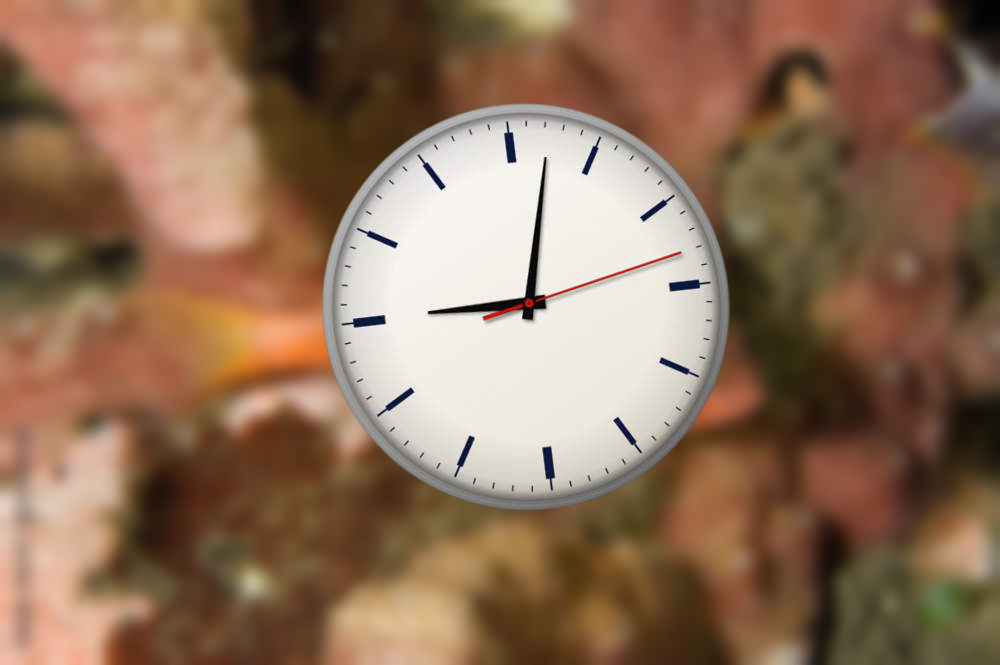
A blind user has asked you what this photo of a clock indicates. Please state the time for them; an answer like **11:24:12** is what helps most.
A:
**9:02:13**
